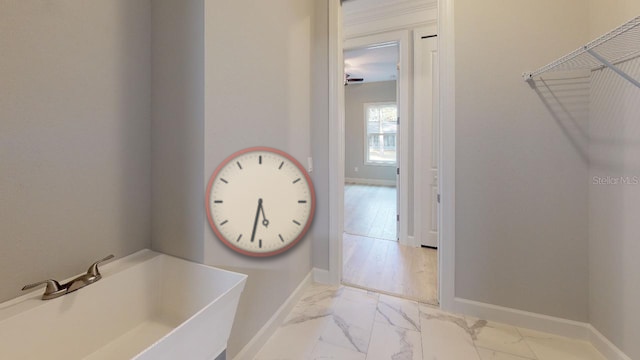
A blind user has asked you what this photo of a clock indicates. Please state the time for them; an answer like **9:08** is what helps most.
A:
**5:32**
